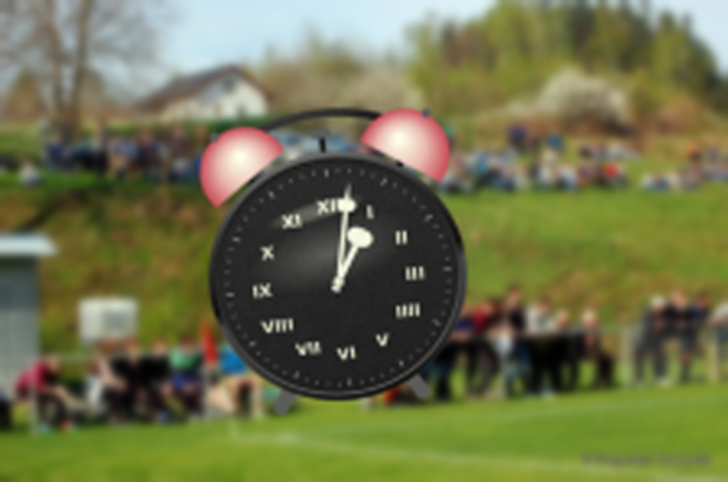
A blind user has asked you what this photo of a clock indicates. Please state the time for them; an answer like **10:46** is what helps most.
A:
**1:02**
